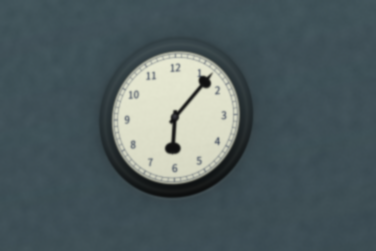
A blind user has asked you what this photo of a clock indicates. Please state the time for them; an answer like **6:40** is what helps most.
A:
**6:07**
